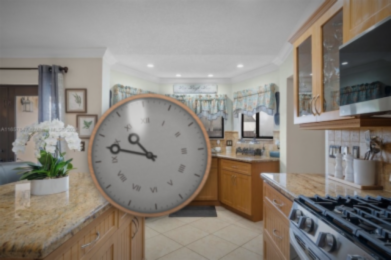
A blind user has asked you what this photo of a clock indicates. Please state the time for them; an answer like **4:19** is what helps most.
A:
**10:48**
